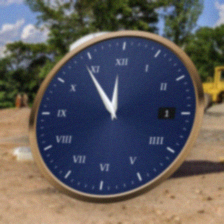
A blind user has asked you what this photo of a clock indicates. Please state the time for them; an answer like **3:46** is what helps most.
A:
**11:54**
